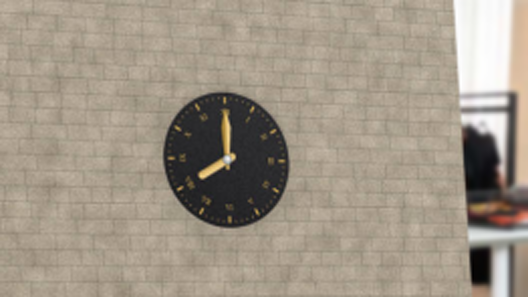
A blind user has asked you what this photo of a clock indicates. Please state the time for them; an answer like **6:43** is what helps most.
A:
**8:00**
